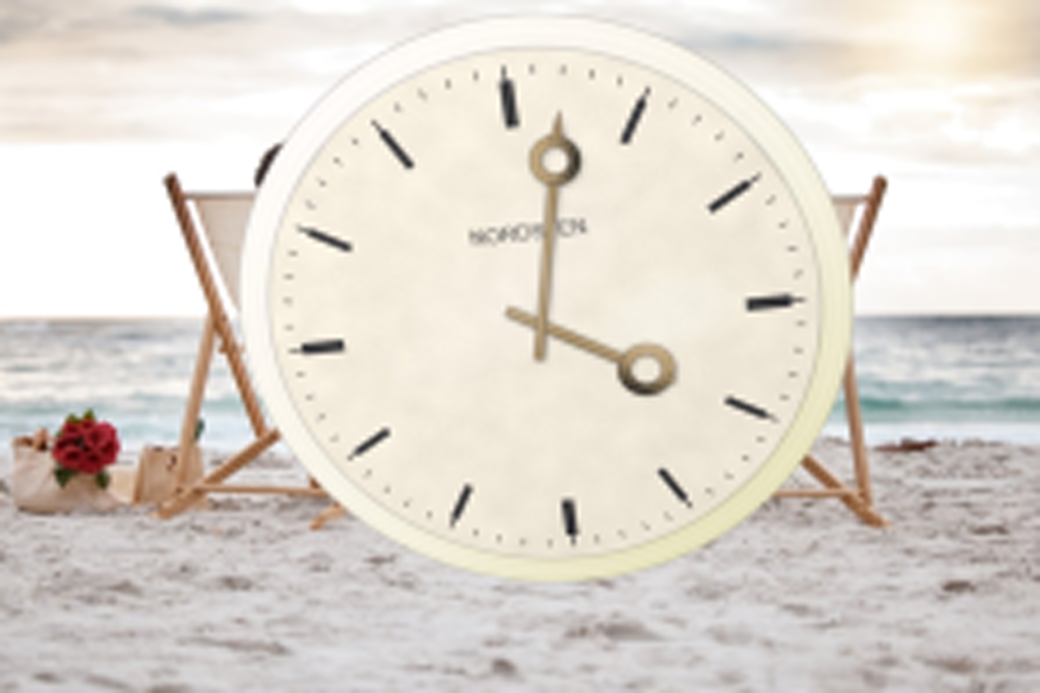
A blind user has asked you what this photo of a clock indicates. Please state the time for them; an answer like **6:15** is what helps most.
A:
**4:02**
